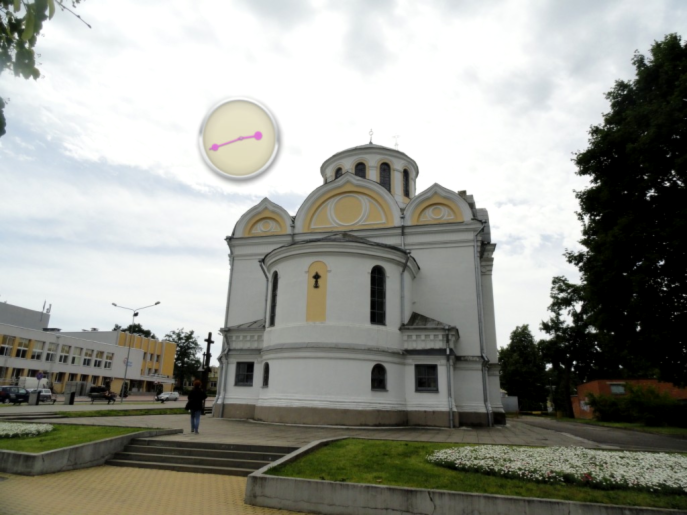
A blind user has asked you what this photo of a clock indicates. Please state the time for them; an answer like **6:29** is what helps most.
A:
**2:42**
